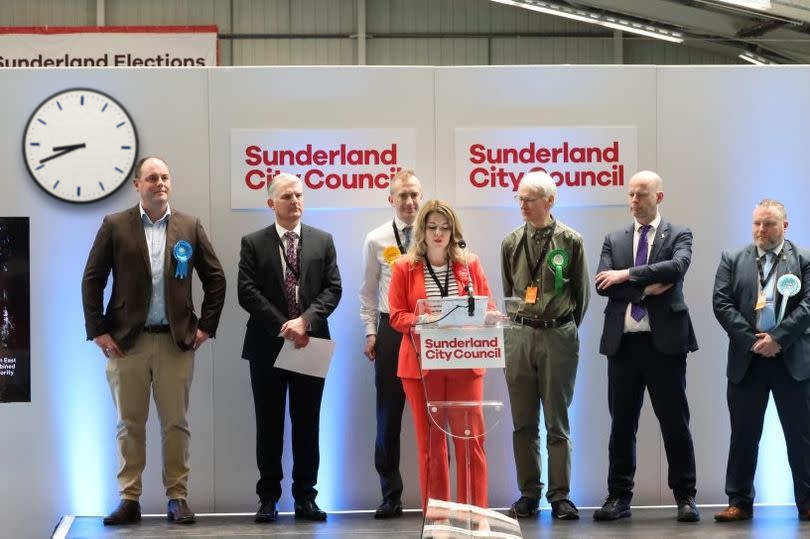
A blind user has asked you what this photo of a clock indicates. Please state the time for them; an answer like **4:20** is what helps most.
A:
**8:41**
